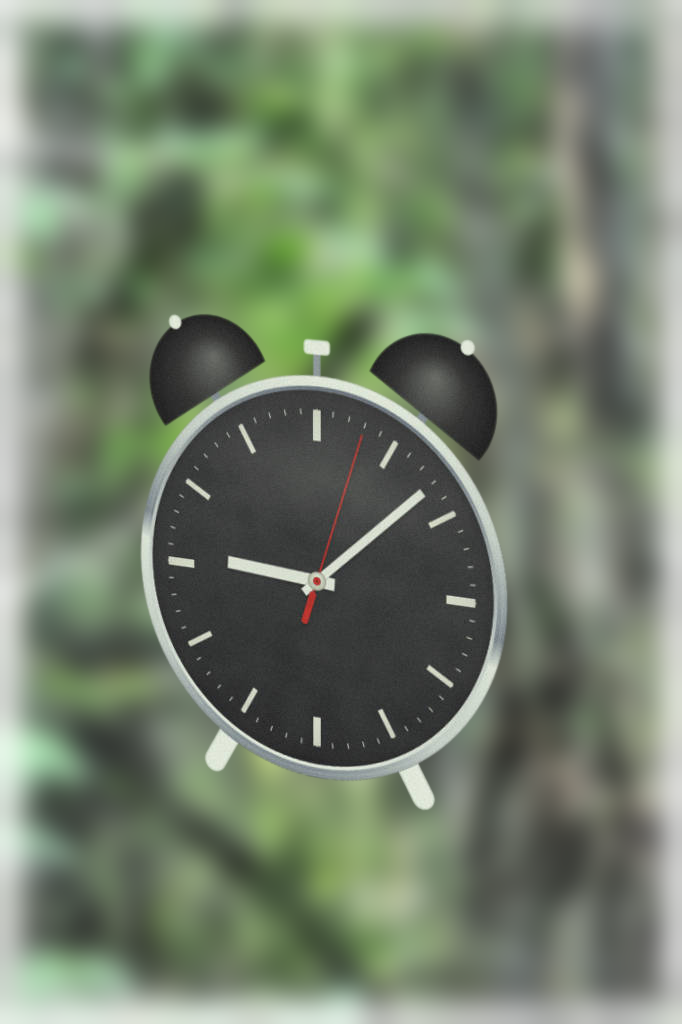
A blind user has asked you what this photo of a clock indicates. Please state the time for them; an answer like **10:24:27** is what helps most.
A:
**9:08:03**
